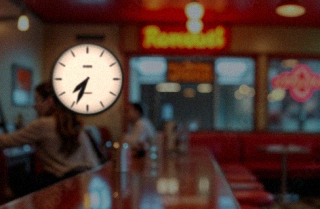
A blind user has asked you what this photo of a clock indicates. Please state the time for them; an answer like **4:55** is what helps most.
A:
**7:34**
